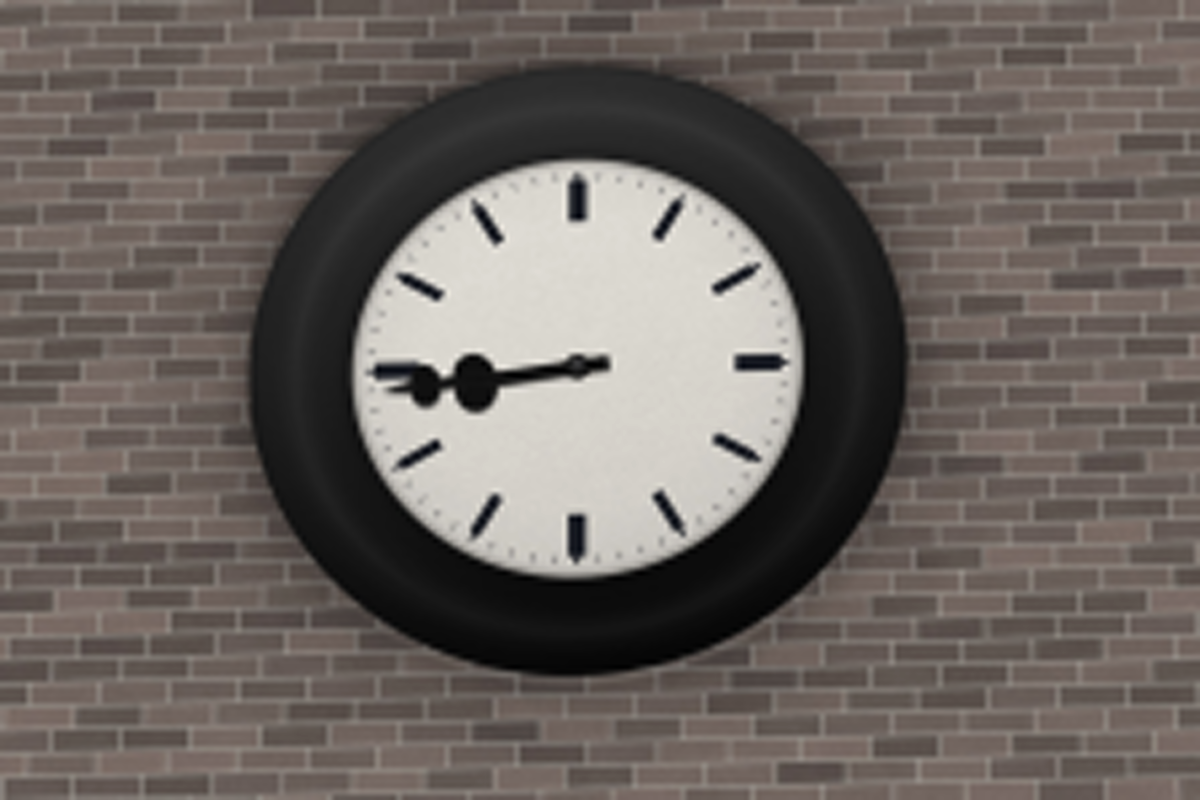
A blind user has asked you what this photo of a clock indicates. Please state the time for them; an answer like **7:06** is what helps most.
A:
**8:44**
